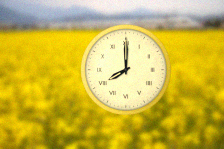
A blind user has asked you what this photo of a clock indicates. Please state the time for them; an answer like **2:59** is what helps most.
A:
**8:00**
